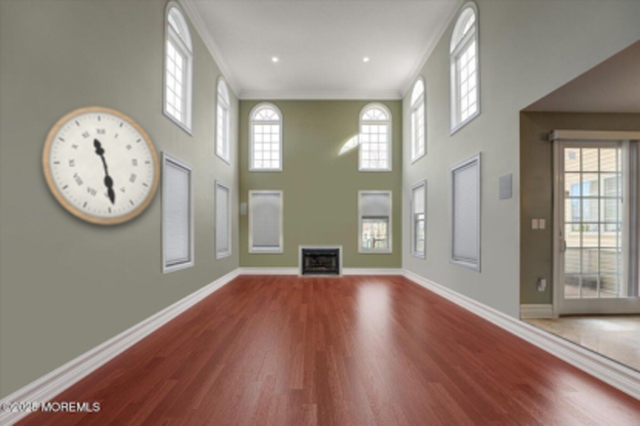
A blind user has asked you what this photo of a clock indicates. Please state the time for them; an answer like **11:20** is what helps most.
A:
**11:29**
